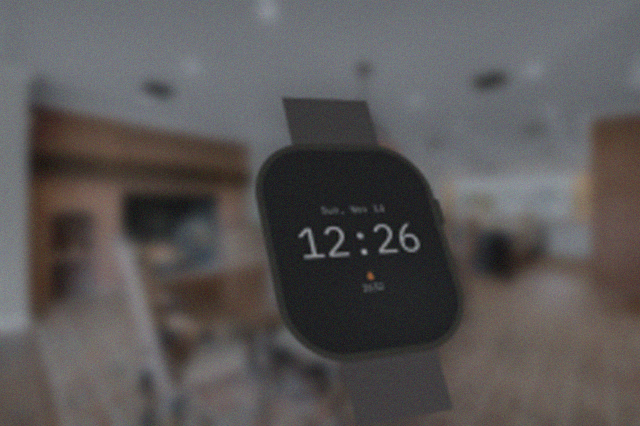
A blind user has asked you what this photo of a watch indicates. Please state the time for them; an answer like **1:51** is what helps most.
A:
**12:26**
